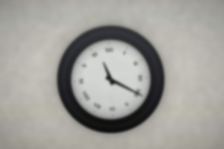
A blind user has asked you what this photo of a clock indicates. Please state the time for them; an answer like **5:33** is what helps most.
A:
**11:20**
